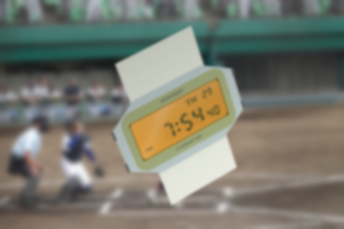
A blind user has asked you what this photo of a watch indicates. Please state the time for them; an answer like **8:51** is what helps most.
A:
**7:54**
